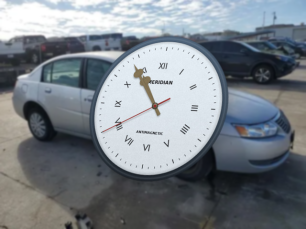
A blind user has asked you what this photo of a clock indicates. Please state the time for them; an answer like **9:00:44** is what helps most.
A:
**10:53:40**
